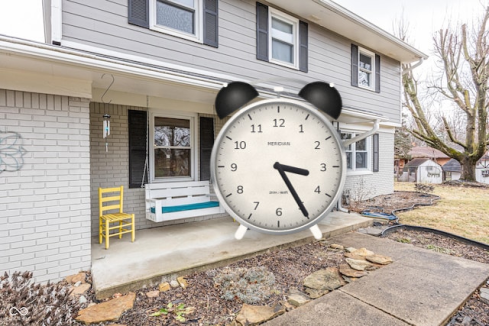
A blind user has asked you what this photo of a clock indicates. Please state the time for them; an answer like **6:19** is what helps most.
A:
**3:25**
